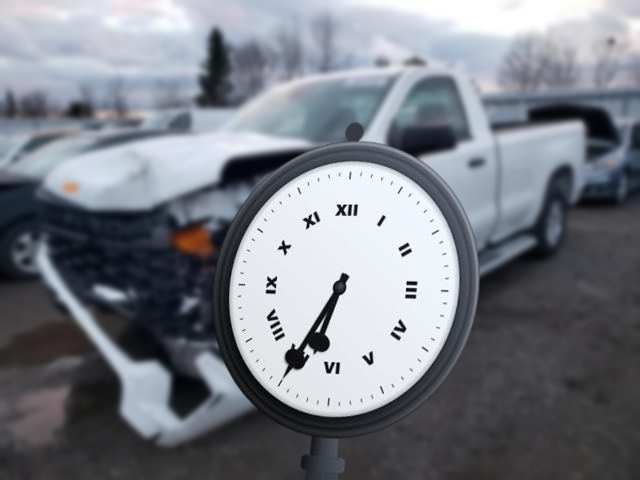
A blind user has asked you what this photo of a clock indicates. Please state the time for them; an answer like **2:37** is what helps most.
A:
**6:35**
